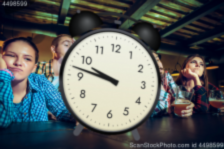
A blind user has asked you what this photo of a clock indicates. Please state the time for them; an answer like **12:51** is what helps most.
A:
**9:47**
